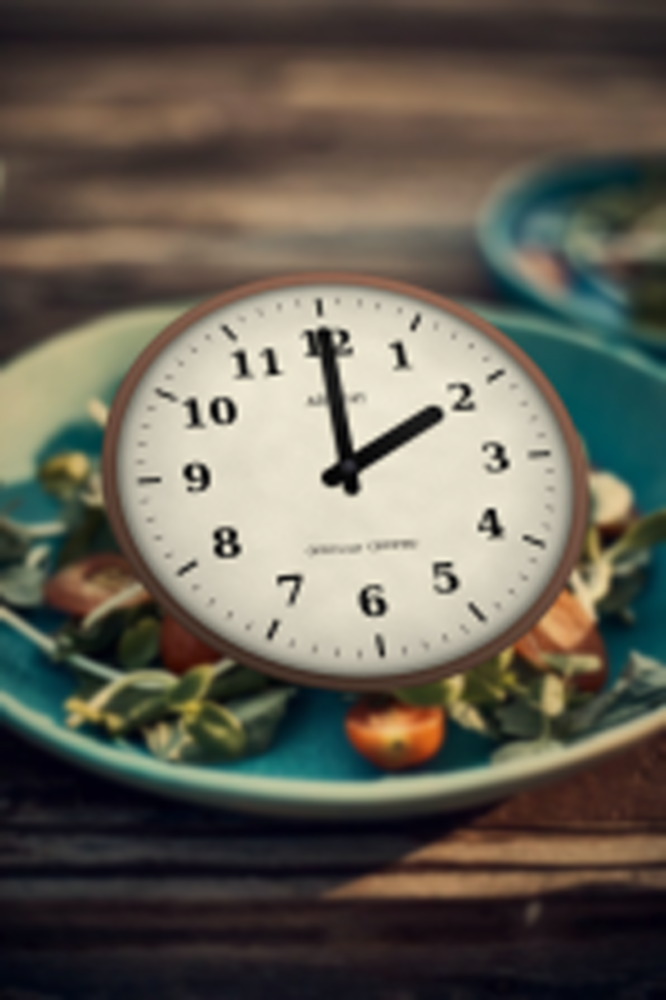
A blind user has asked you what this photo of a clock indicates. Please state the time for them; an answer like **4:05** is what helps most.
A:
**2:00**
